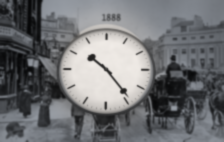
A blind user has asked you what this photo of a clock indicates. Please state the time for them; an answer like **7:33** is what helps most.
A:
**10:24**
